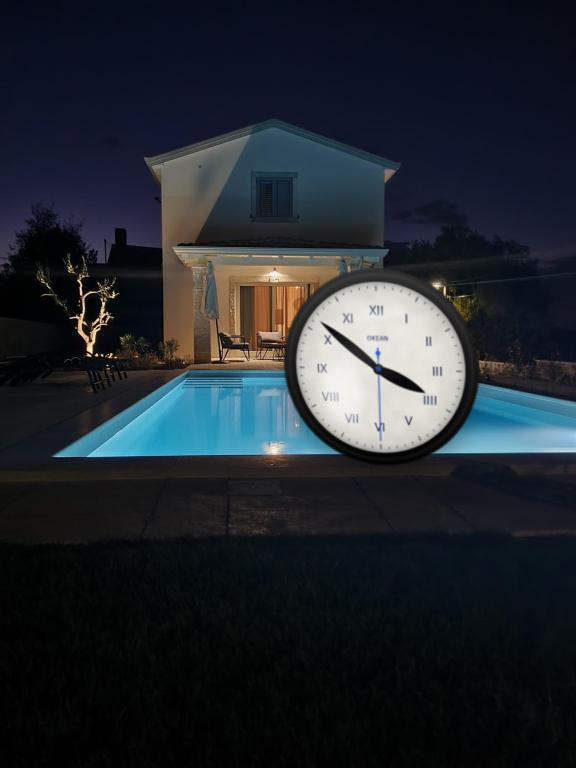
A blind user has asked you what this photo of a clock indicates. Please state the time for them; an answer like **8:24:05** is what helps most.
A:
**3:51:30**
